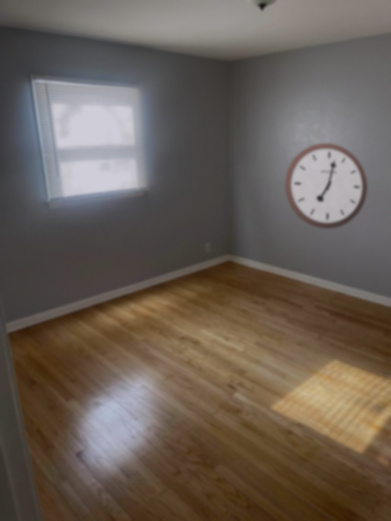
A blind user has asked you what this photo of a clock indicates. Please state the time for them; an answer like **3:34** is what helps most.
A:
**7:02**
